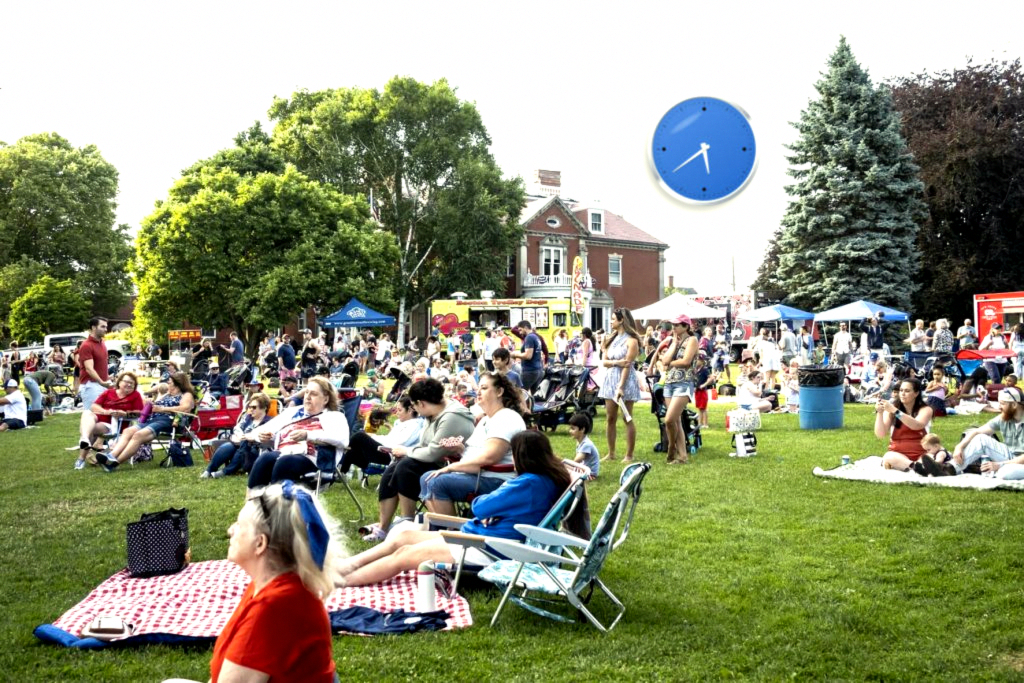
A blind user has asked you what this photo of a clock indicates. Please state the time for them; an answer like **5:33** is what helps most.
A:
**5:39**
